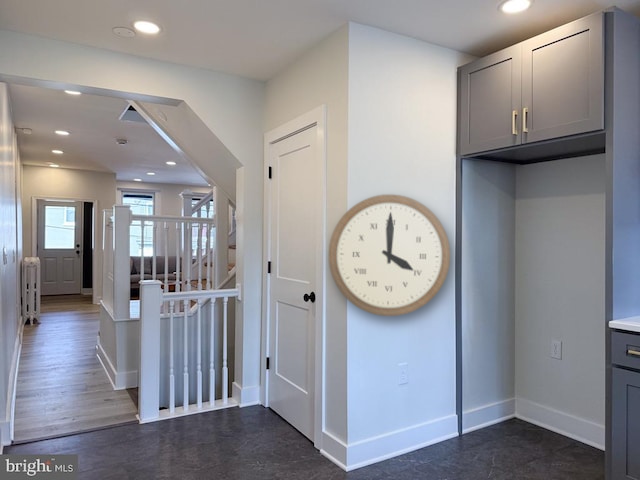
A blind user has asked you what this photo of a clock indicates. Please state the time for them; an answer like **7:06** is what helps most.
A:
**4:00**
